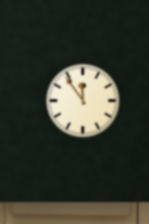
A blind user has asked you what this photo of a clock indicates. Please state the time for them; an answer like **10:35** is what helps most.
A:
**11:54**
